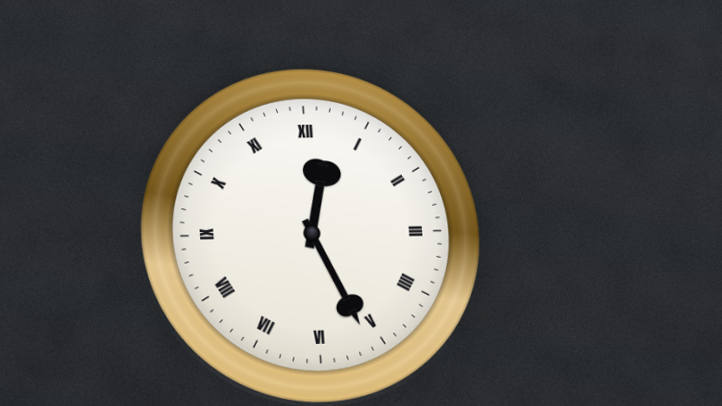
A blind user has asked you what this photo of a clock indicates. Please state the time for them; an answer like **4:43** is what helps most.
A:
**12:26**
